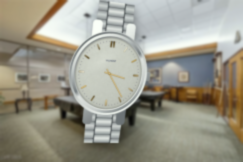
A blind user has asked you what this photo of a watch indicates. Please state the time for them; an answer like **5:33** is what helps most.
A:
**3:24**
